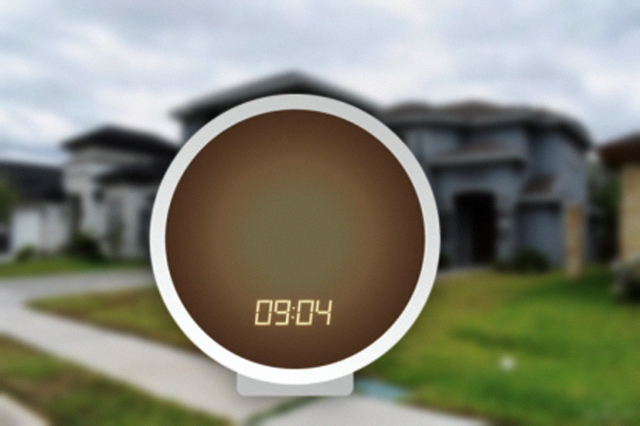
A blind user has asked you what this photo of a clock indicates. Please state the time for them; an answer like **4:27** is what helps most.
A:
**9:04**
